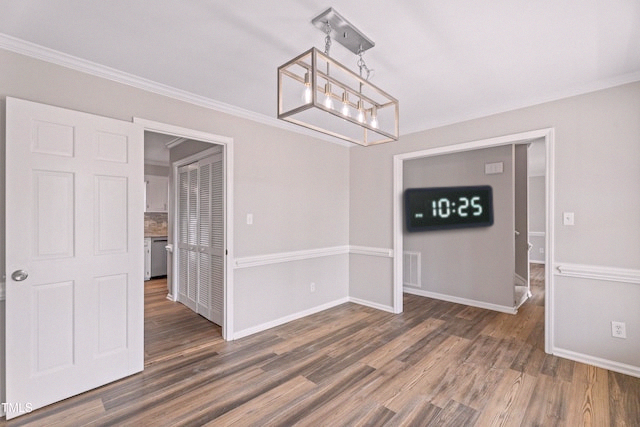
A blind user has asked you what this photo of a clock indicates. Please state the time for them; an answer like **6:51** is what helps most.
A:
**10:25**
